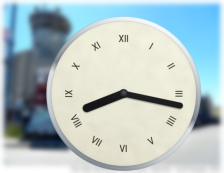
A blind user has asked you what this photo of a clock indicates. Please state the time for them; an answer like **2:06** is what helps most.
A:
**8:17**
